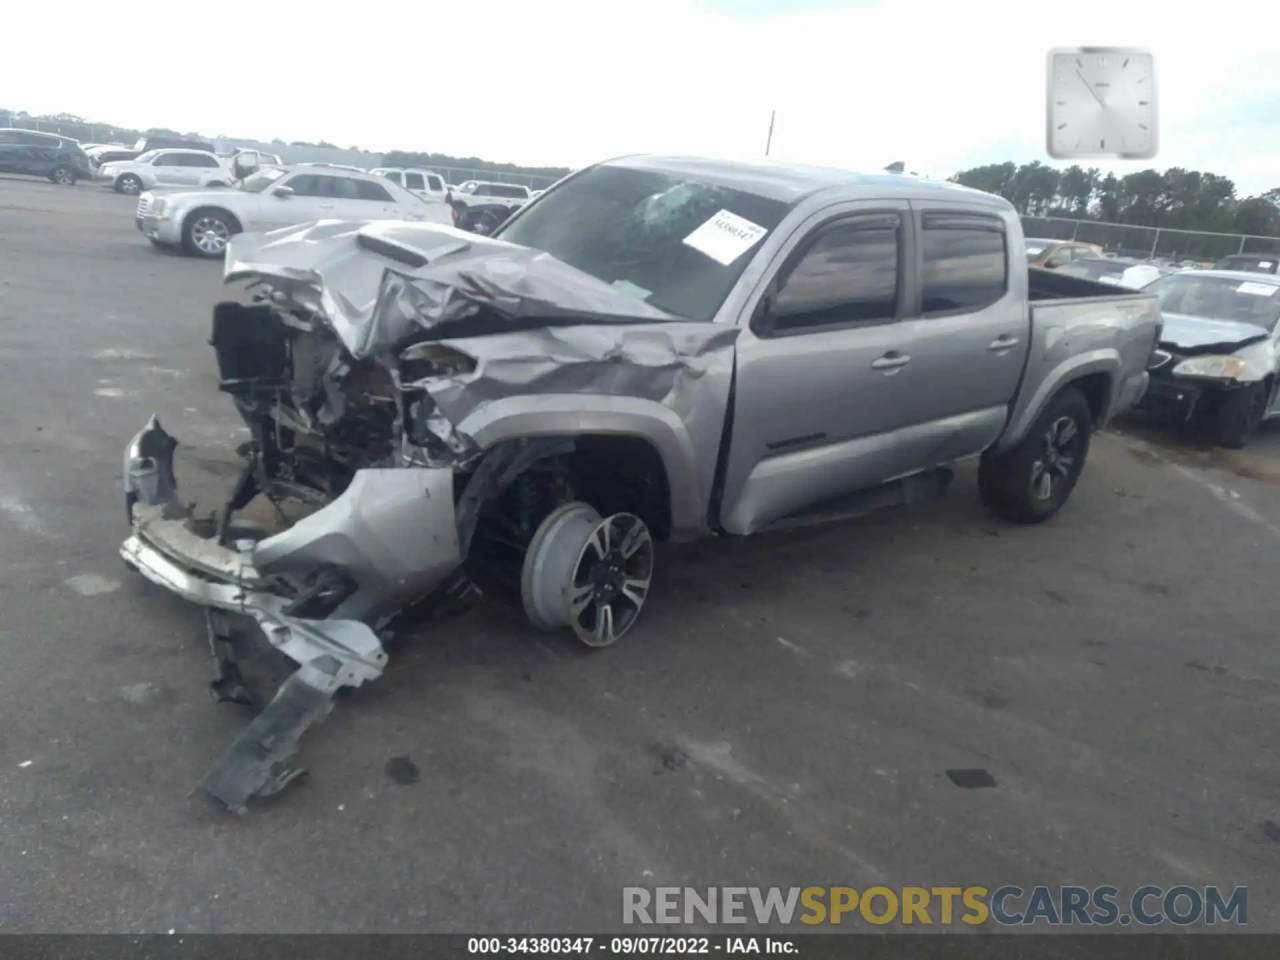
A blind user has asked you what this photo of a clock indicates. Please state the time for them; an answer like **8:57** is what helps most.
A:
**10:54**
